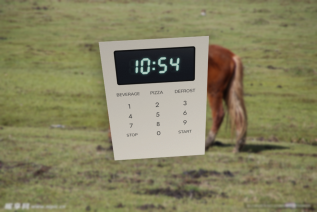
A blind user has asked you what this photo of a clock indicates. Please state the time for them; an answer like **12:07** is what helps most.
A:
**10:54**
